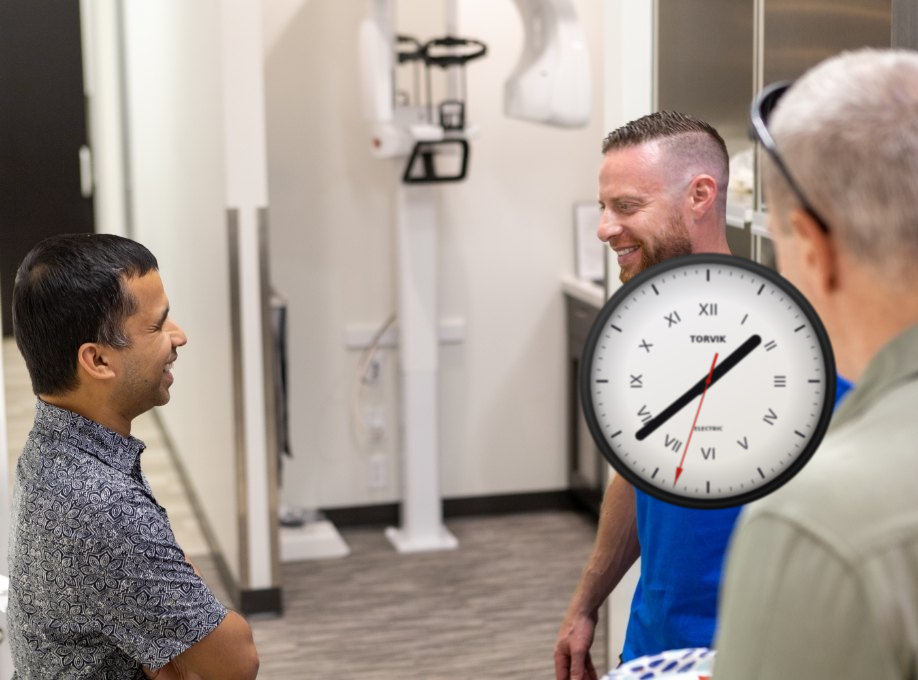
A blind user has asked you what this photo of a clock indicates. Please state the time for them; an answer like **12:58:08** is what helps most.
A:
**1:38:33**
